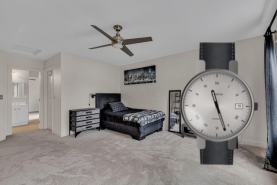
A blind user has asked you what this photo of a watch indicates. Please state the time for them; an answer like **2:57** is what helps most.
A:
**11:27**
